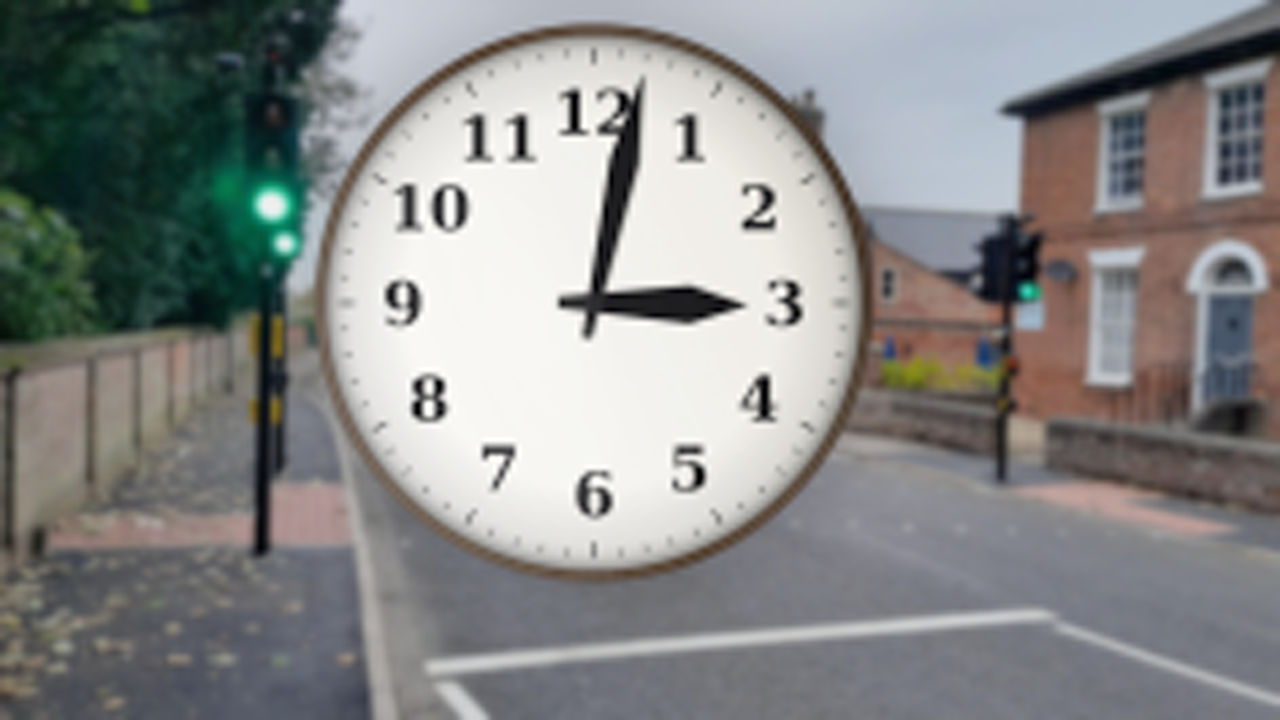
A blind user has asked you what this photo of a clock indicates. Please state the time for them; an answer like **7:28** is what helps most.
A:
**3:02**
